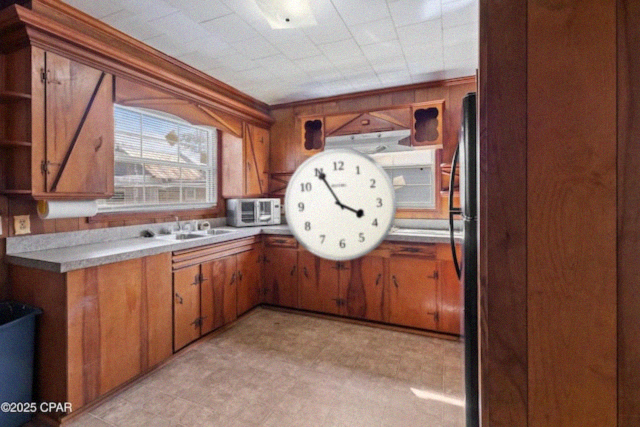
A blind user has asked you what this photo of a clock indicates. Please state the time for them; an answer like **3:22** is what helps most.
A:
**3:55**
